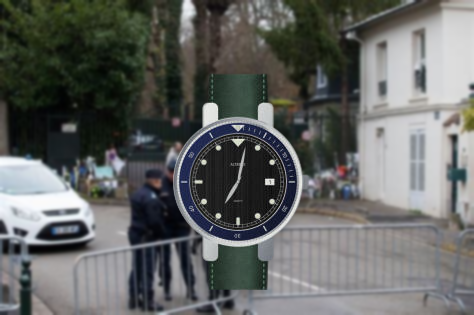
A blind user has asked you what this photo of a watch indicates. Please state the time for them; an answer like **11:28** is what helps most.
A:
**7:02**
